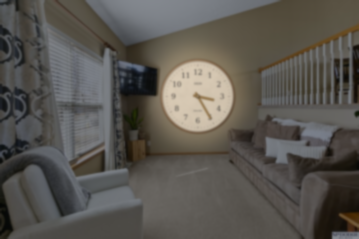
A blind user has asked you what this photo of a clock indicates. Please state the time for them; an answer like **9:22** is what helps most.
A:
**3:25**
